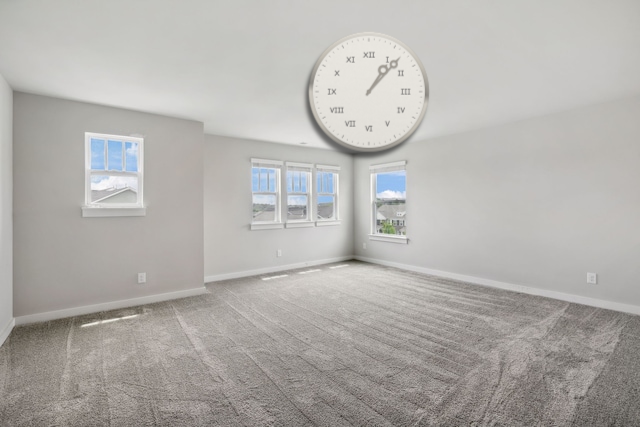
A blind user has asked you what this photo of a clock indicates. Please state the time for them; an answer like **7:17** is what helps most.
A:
**1:07**
